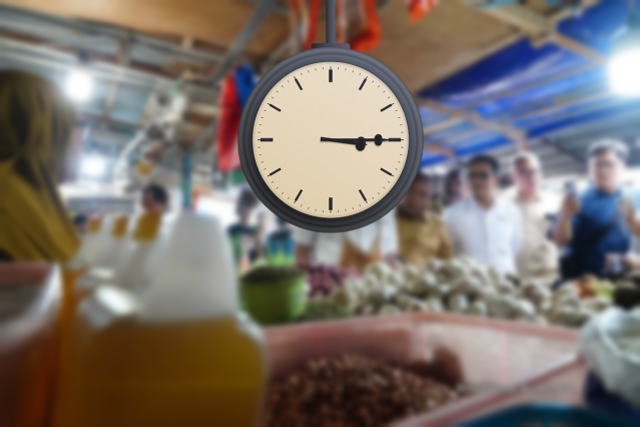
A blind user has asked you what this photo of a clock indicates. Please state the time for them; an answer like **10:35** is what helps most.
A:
**3:15**
